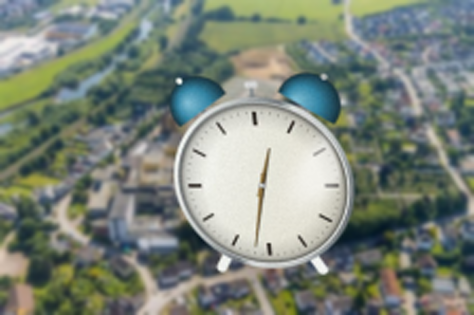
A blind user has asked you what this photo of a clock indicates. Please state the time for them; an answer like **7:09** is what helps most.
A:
**12:32**
